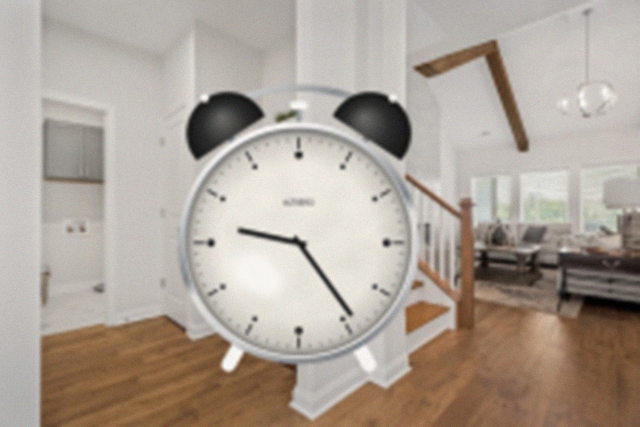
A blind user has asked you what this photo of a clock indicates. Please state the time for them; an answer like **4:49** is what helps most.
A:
**9:24**
